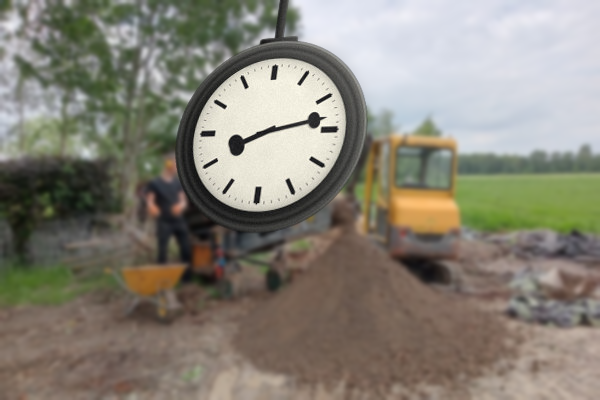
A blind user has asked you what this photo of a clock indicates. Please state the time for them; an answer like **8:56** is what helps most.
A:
**8:13**
